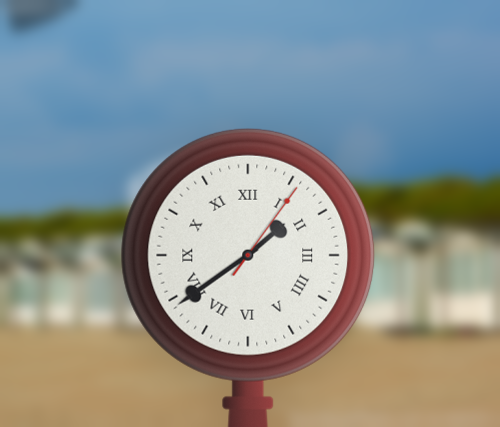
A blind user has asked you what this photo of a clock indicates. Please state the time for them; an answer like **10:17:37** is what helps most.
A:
**1:39:06**
